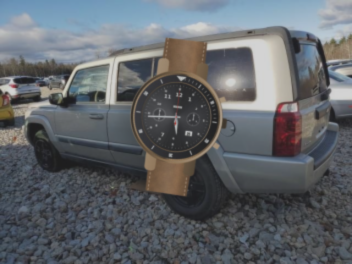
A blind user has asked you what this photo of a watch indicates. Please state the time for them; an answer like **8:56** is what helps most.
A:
**5:44**
